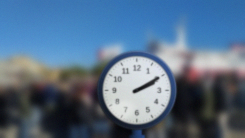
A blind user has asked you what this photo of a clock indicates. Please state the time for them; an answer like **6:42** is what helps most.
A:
**2:10**
